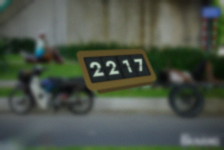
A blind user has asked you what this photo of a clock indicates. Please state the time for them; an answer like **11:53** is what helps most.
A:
**22:17**
